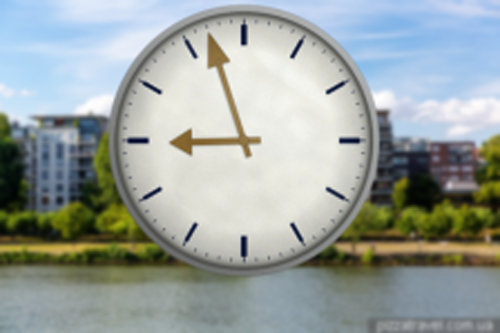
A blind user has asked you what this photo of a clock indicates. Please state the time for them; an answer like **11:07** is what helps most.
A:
**8:57**
